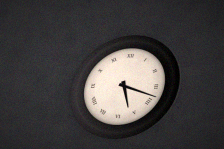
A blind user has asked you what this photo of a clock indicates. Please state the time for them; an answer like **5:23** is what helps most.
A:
**5:18**
